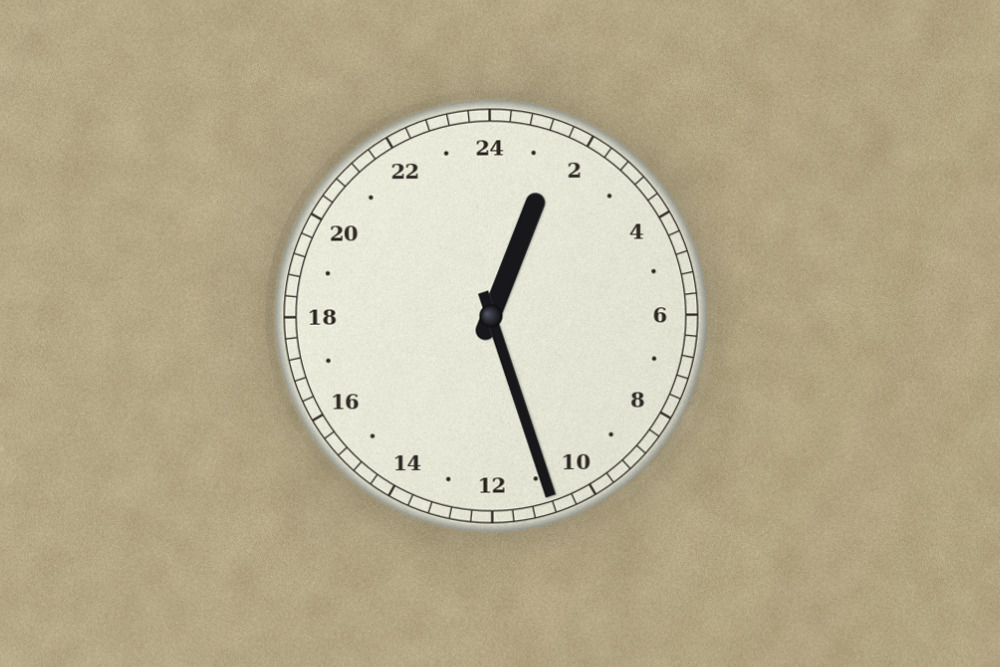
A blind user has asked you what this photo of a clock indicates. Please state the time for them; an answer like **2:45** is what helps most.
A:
**1:27**
